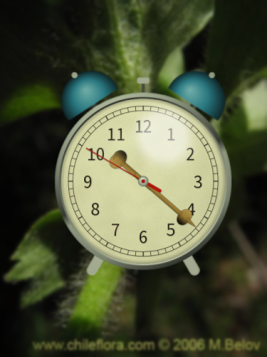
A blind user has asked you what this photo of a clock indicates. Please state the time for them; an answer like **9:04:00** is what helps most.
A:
**10:21:50**
